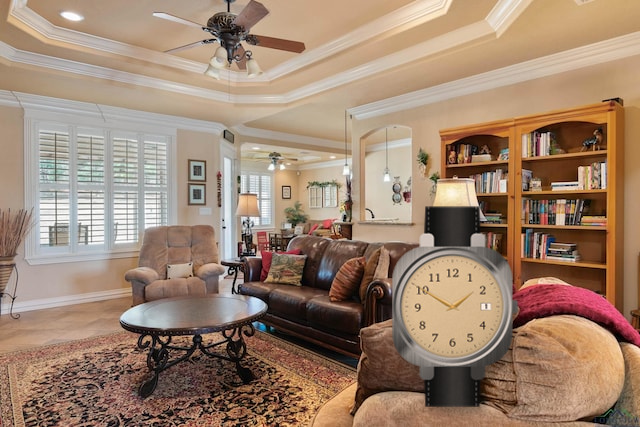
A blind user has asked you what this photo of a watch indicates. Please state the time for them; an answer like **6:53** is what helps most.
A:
**1:50**
